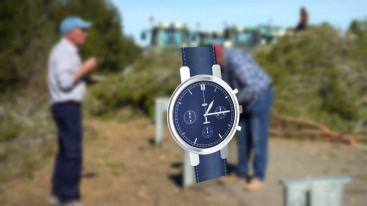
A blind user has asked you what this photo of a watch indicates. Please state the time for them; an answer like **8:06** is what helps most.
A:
**1:15**
